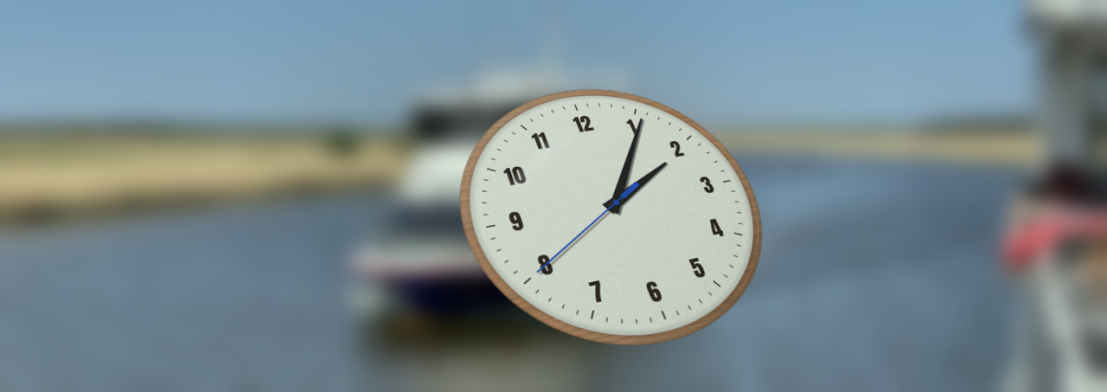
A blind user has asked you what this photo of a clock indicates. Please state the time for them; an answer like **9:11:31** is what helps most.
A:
**2:05:40**
